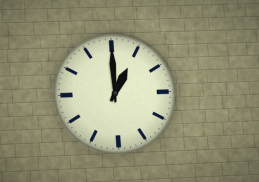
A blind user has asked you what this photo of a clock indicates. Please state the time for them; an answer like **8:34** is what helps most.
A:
**1:00**
